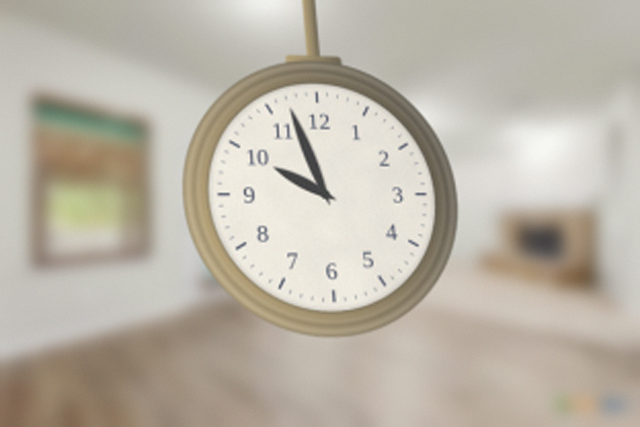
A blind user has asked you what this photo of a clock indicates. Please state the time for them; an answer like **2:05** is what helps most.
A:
**9:57**
